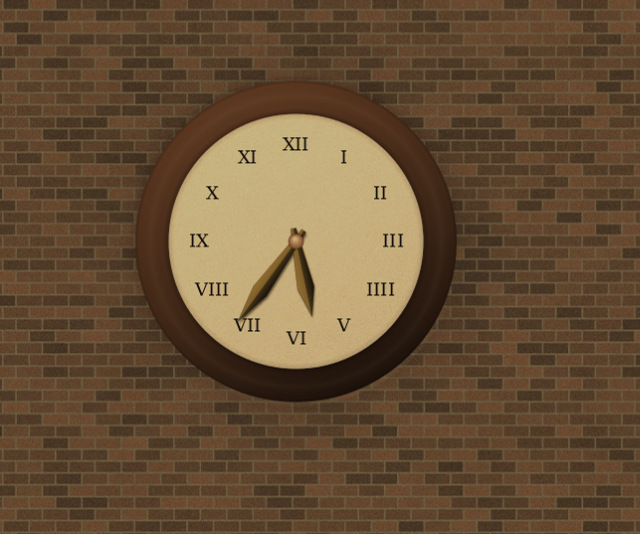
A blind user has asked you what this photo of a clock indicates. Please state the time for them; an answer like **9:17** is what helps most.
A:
**5:36**
